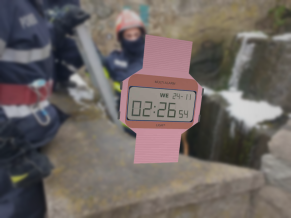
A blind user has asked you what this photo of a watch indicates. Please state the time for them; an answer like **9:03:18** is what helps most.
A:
**2:26:54**
